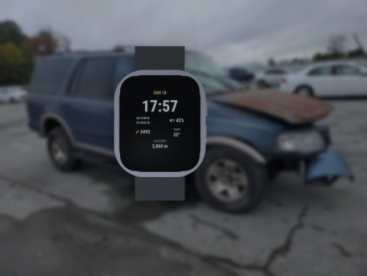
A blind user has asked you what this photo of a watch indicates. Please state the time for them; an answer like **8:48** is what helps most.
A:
**17:57**
